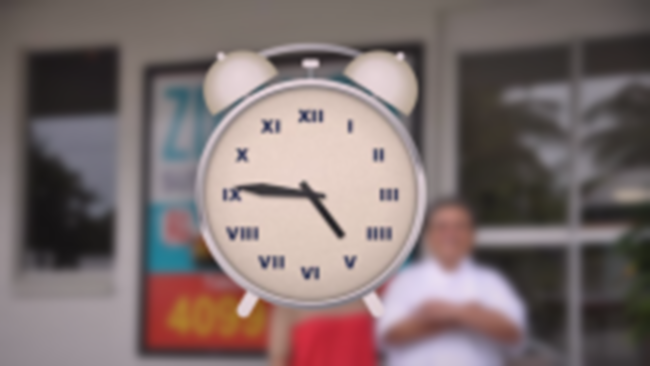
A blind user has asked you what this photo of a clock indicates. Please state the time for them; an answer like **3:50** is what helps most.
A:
**4:46**
